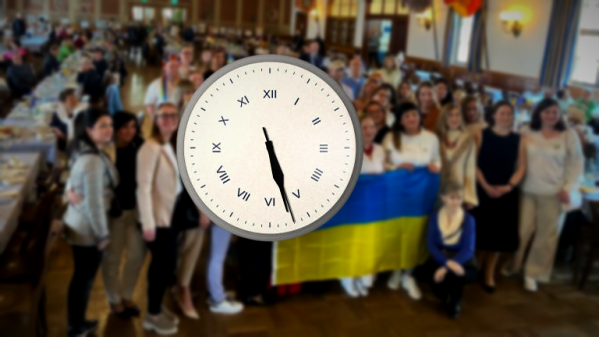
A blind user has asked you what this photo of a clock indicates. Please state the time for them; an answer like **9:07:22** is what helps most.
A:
**5:27:27**
